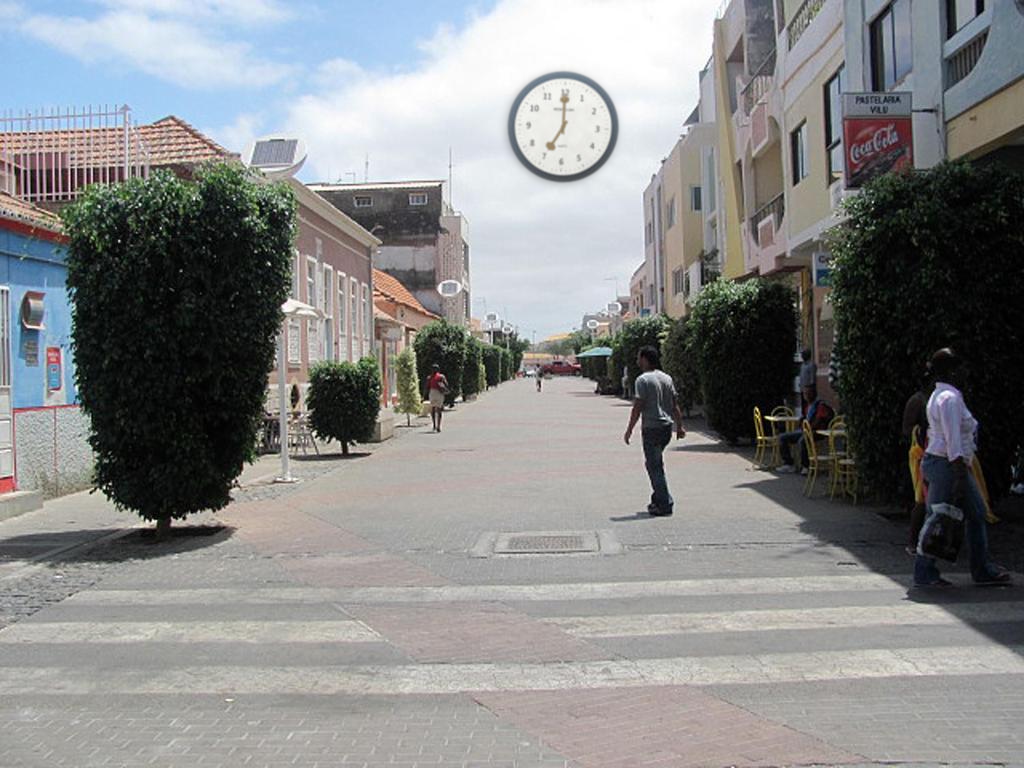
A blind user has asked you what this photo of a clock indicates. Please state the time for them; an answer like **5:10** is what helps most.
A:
**7:00**
